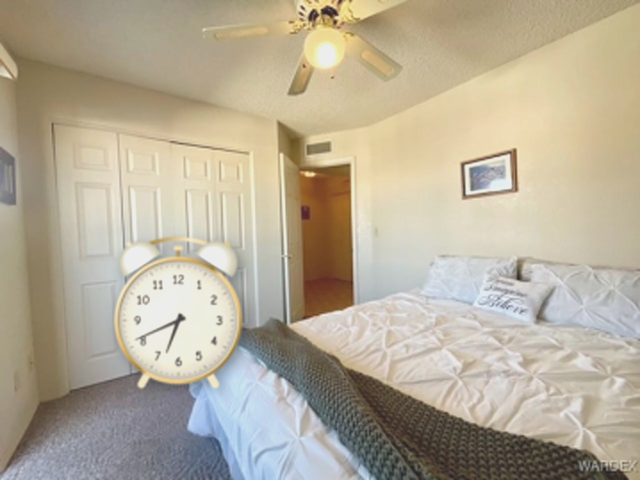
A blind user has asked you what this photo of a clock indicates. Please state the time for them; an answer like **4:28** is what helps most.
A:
**6:41**
